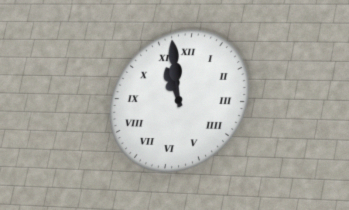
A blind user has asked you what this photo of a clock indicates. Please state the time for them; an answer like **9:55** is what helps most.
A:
**10:57**
